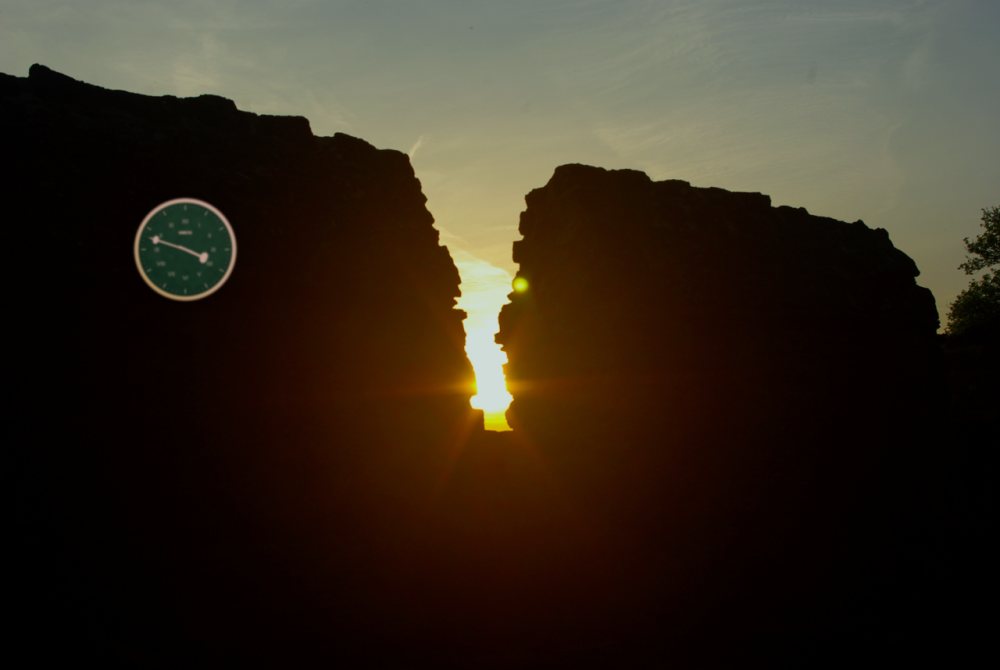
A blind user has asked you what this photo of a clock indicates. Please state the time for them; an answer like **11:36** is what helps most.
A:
**3:48**
